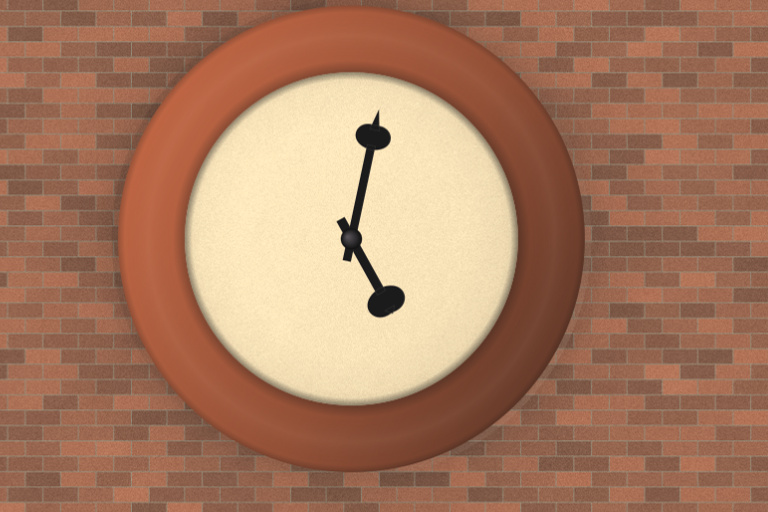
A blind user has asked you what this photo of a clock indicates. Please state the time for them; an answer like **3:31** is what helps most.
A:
**5:02**
